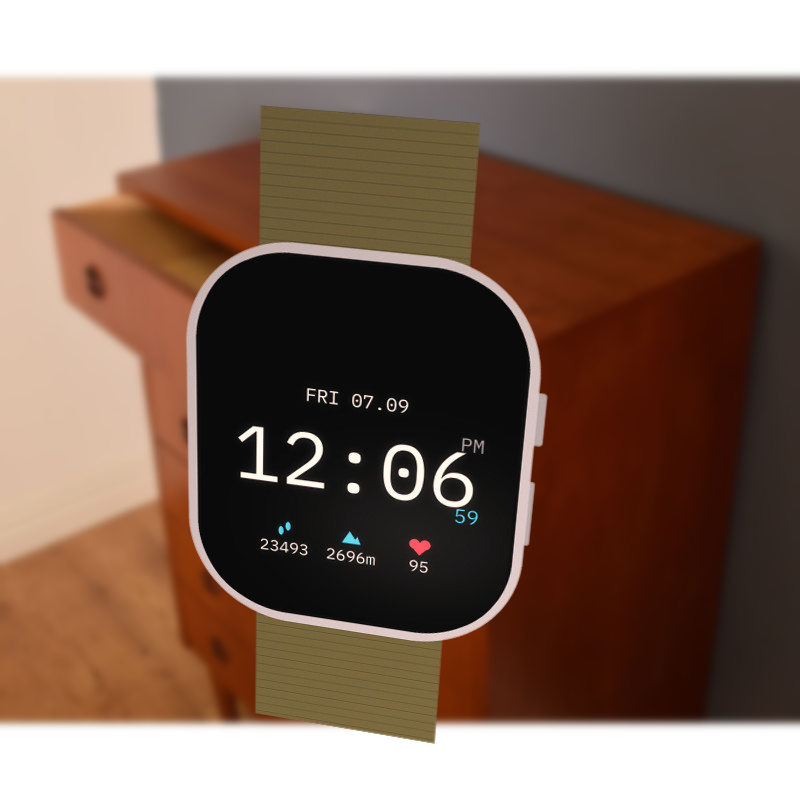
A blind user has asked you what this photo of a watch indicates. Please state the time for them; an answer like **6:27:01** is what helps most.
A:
**12:06:59**
